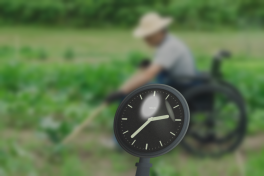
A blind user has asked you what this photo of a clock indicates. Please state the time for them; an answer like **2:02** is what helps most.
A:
**2:37**
